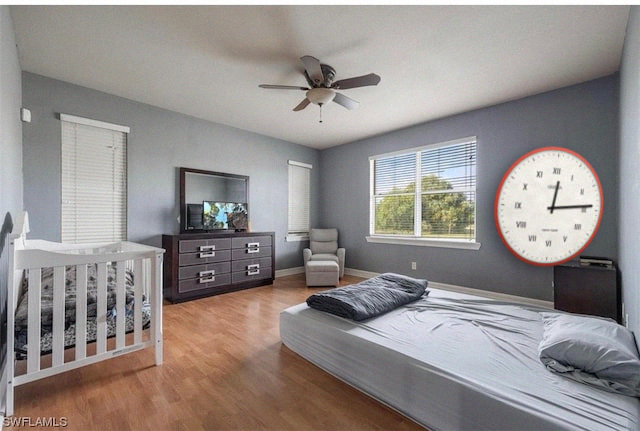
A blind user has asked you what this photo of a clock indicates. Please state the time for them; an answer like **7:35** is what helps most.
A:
**12:14**
